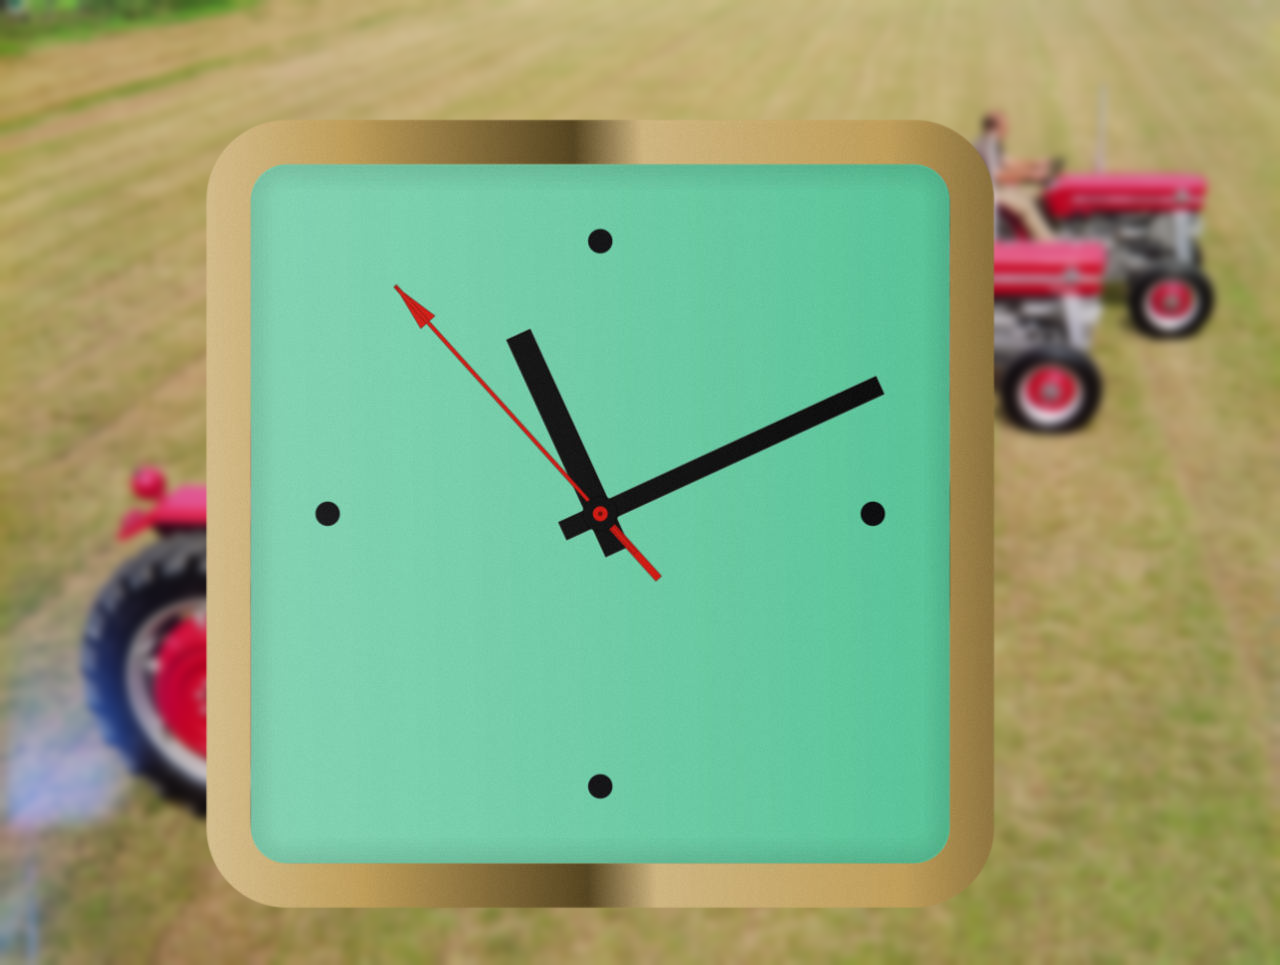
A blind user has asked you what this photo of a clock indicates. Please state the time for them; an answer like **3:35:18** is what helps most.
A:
**11:10:53**
